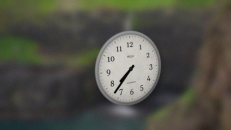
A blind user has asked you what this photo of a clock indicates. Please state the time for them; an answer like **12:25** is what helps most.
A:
**7:37**
